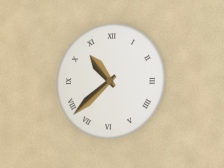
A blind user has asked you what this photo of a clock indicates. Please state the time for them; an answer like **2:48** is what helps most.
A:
**10:38**
